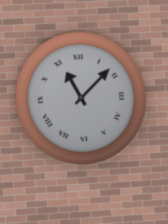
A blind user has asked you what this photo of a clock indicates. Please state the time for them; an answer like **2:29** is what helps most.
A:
**11:08**
